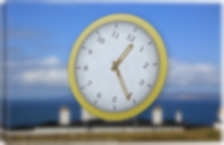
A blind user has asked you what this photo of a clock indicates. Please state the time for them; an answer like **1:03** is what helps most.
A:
**12:21**
